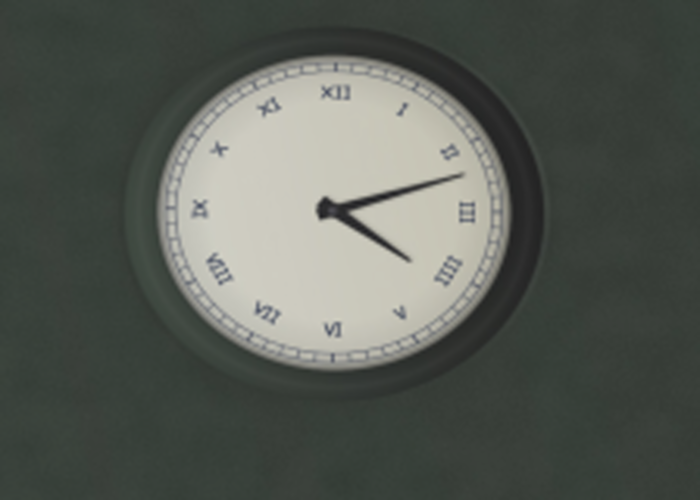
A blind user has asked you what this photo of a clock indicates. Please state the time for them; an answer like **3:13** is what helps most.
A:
**4:12**
